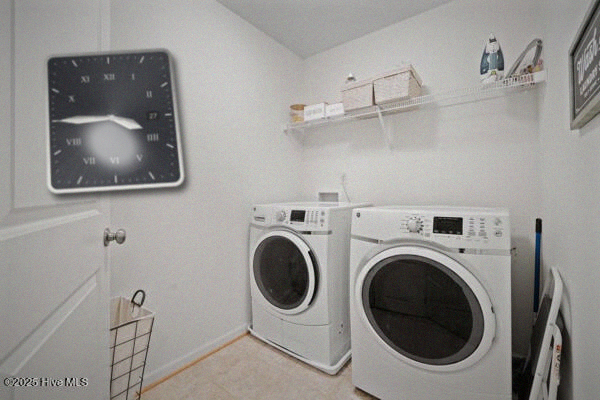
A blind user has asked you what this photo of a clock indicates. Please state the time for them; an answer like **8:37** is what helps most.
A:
**3:45**
